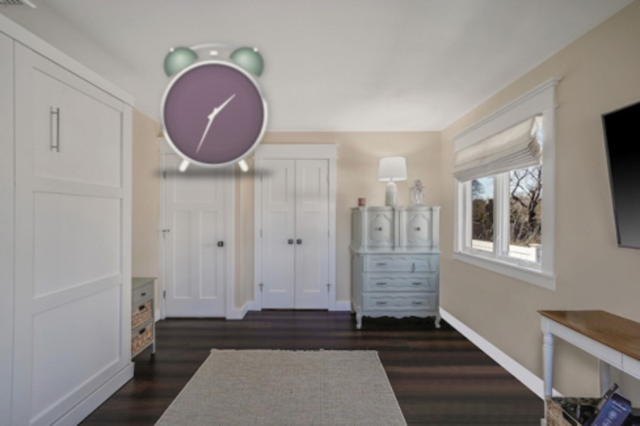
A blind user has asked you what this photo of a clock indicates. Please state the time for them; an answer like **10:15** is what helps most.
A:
**1:34**
